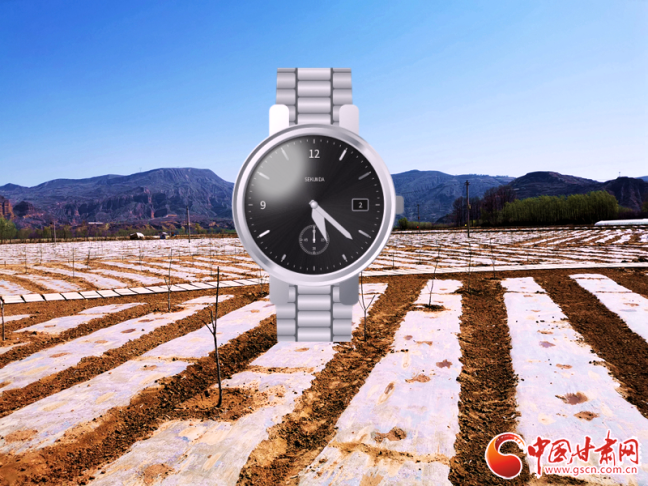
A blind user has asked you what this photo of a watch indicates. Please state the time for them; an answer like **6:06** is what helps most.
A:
**5:22**
